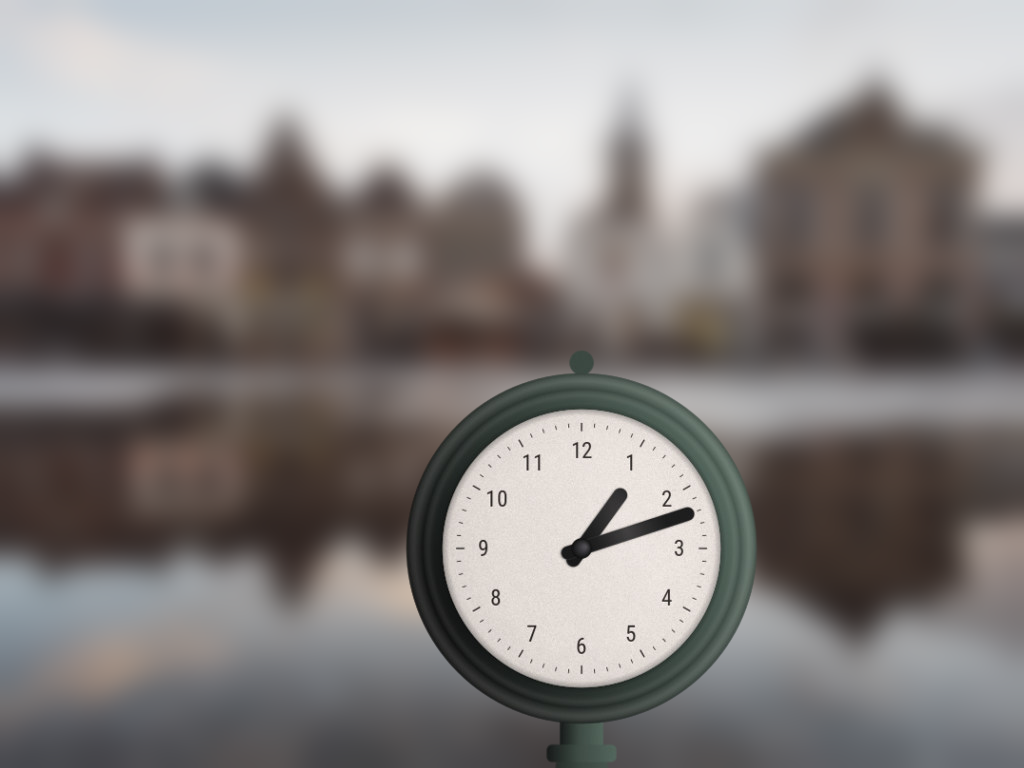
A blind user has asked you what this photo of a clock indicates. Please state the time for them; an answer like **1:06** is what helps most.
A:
**1:12**
